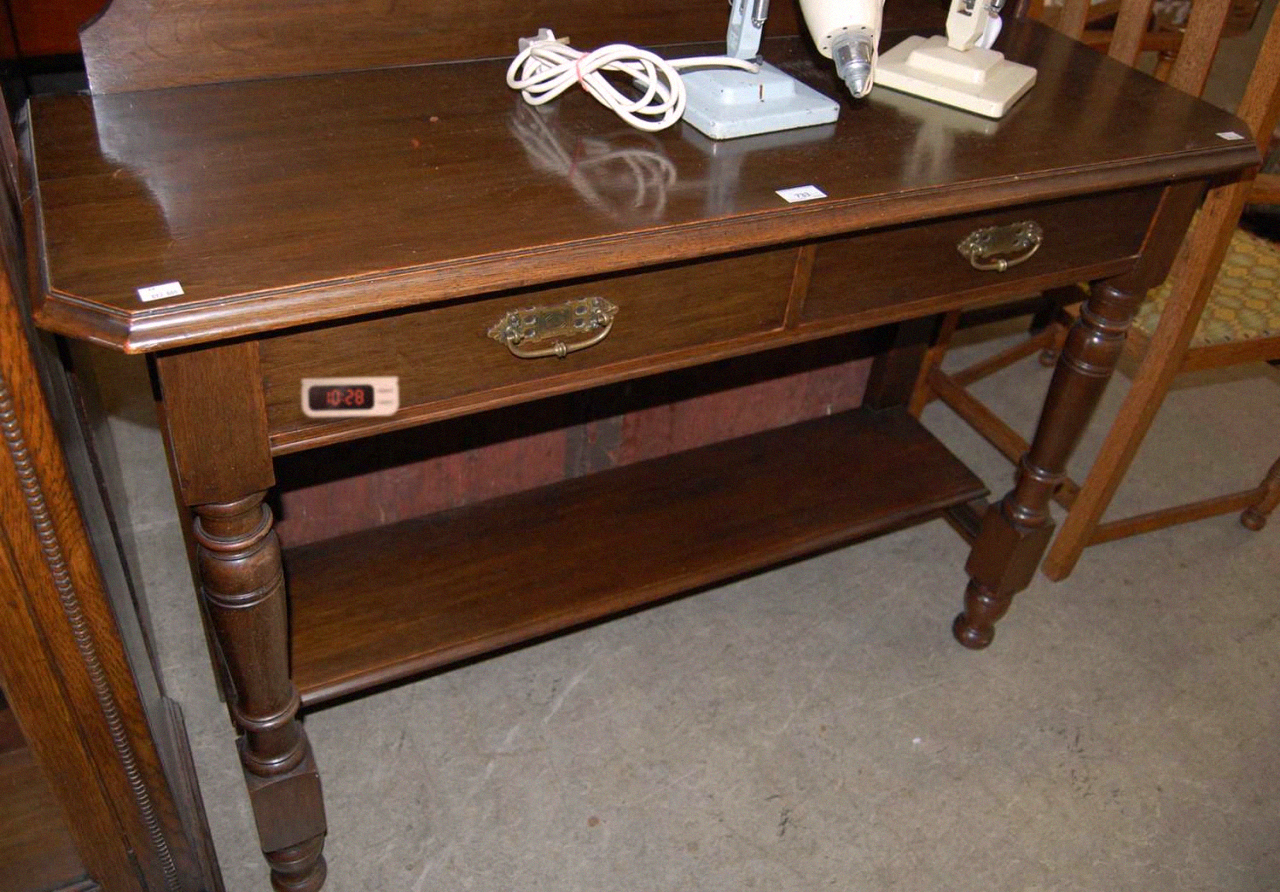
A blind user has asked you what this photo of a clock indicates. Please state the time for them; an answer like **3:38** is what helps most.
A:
**10:28**
